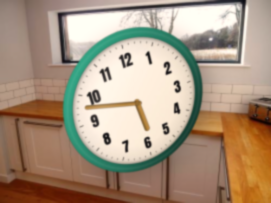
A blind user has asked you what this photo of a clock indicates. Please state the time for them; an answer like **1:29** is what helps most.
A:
**5:48**
